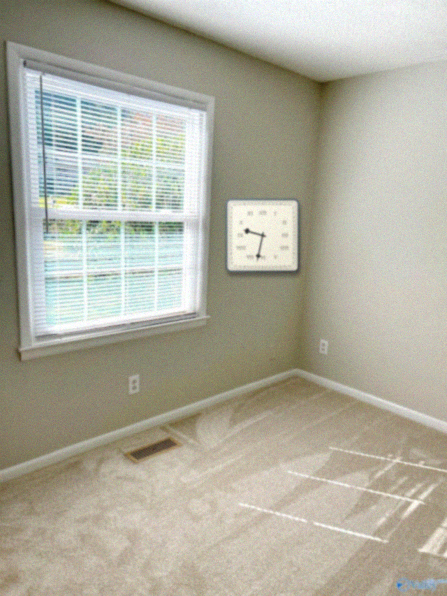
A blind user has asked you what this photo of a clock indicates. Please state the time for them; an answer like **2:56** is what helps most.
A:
**9:32**
